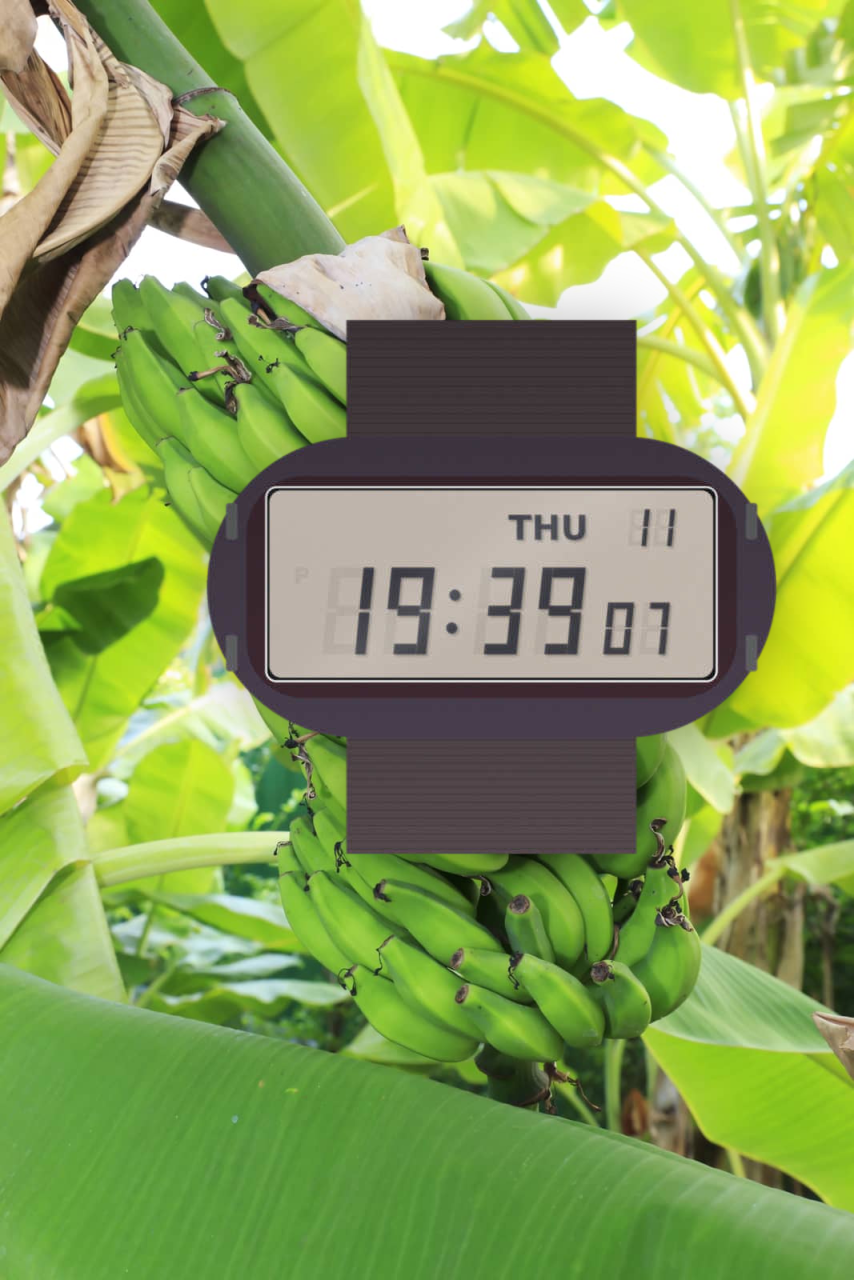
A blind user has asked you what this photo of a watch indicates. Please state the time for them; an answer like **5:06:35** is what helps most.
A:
**19:39:07**
